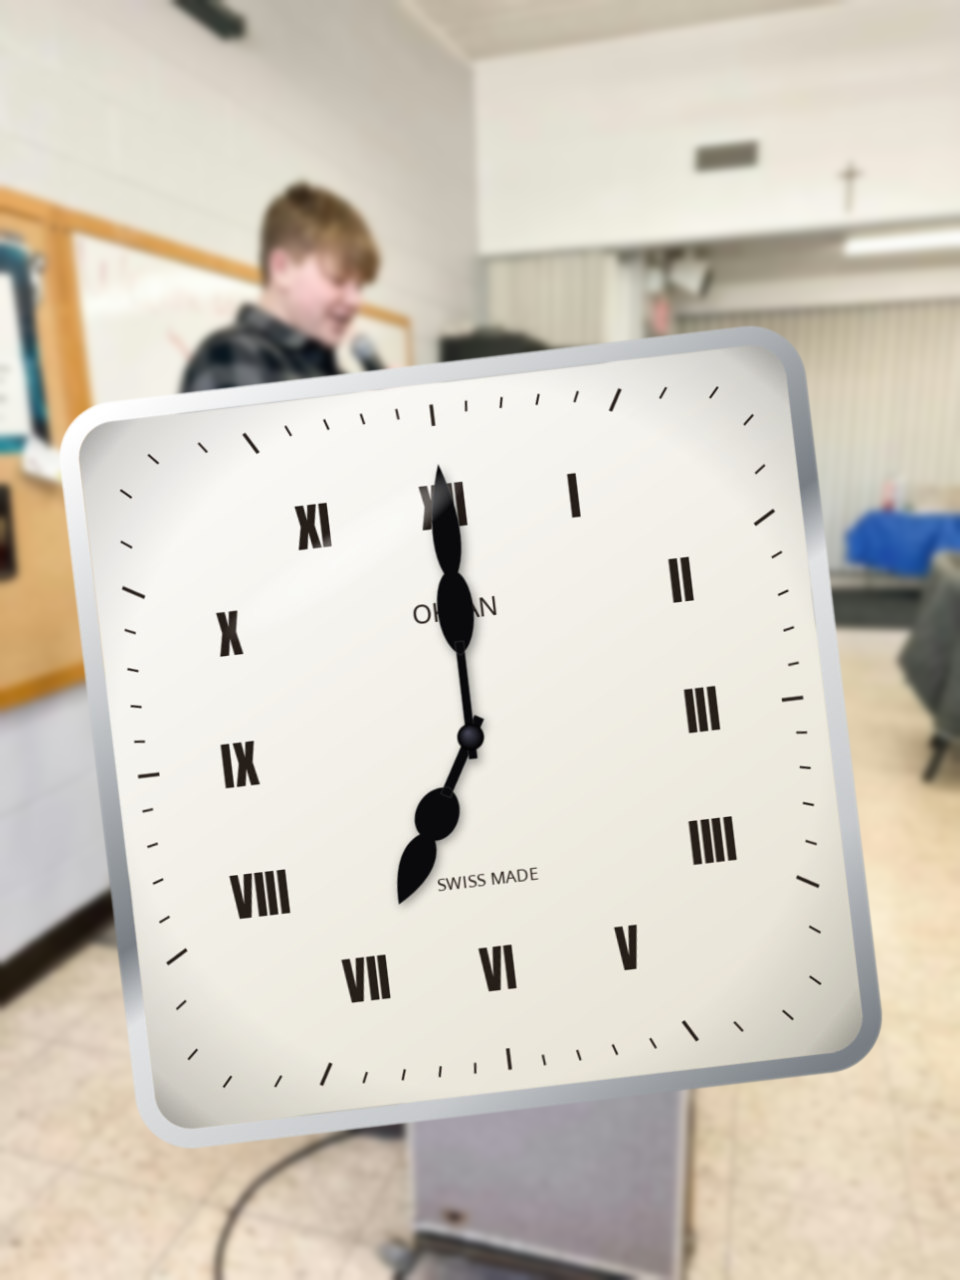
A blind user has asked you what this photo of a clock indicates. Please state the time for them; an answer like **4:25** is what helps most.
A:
**7:00**
